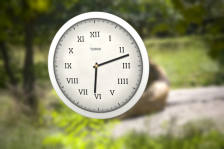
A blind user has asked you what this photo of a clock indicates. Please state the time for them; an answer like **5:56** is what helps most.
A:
**6:12**
